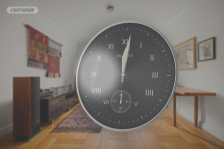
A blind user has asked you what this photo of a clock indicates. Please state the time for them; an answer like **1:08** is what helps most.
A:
**12:01**
